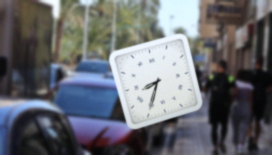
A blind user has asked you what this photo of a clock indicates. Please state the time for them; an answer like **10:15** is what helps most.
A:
**8:35**
